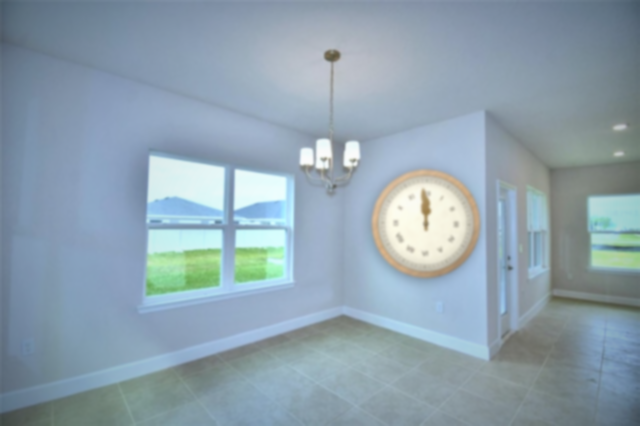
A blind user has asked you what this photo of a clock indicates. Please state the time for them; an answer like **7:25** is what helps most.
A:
**11:59**
